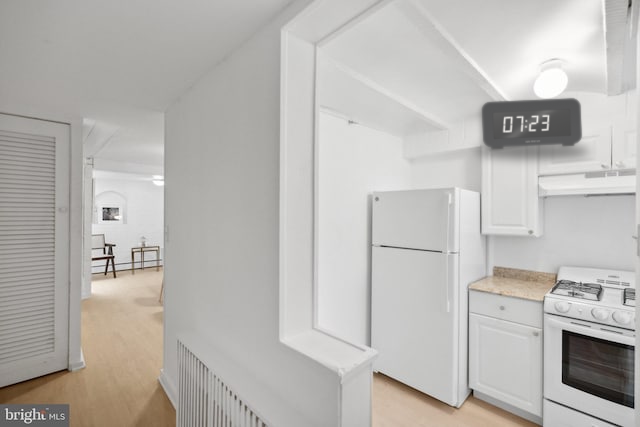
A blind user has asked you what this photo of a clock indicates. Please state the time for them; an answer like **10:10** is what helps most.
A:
**7:23**
